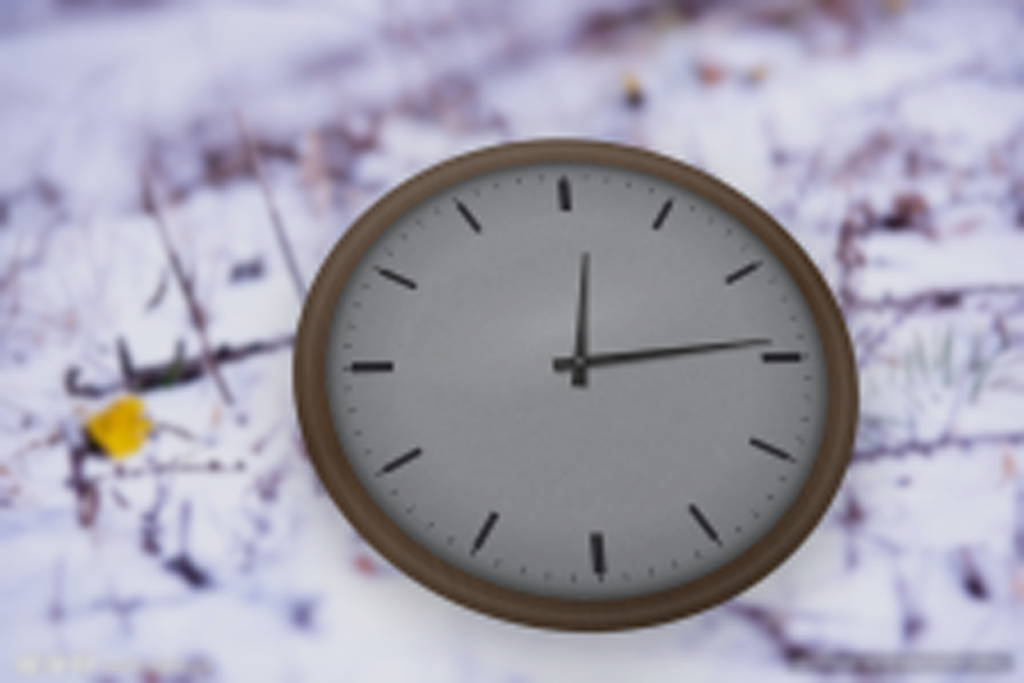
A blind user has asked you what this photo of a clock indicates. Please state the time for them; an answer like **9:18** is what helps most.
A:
**12:14**
